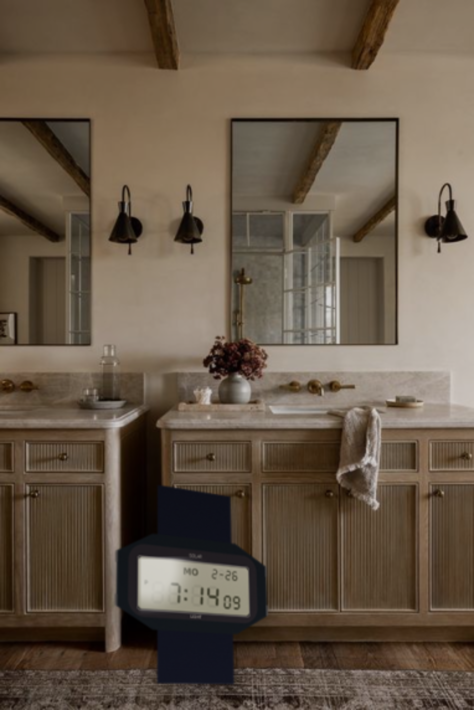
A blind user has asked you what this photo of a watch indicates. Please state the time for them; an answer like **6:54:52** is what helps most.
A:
**7:14:09**
